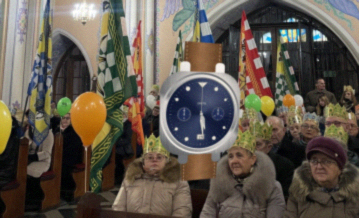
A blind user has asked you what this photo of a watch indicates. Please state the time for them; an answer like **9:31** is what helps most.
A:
**5:29**
